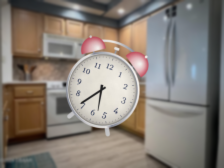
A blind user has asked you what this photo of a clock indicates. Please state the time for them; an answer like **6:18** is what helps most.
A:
**5:36**
